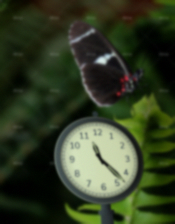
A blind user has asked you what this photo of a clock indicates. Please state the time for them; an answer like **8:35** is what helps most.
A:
**11:23**
